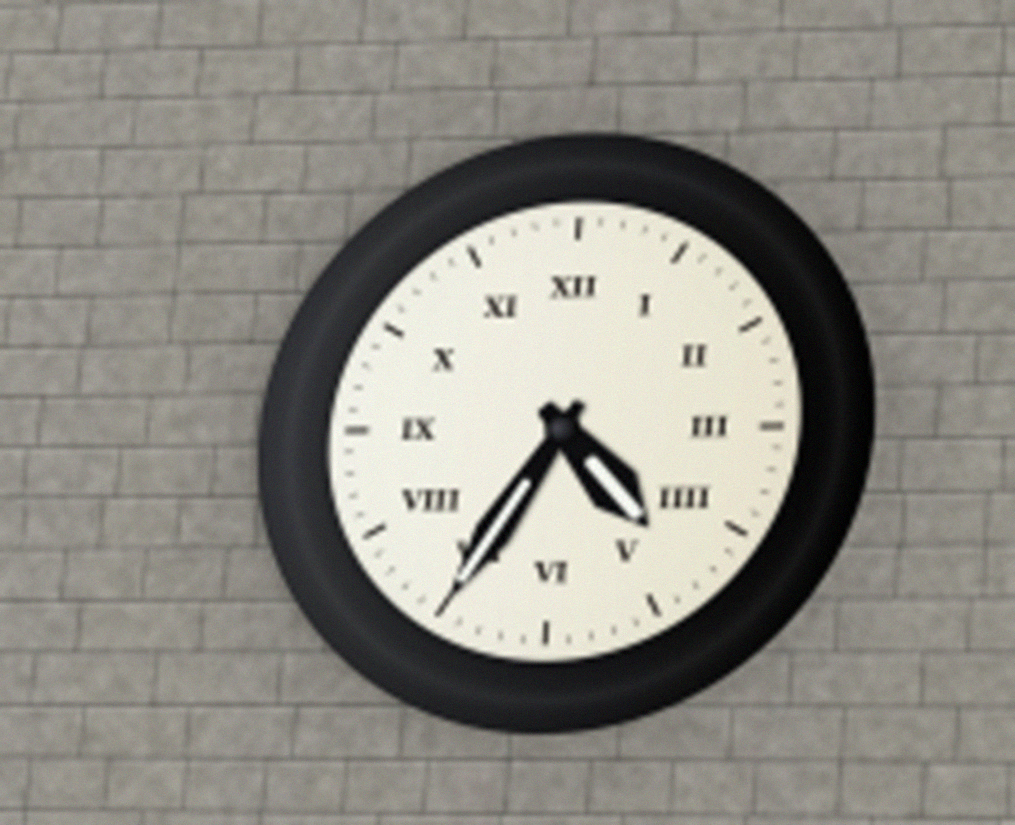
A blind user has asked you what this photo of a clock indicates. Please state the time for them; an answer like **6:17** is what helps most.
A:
**4:35**
